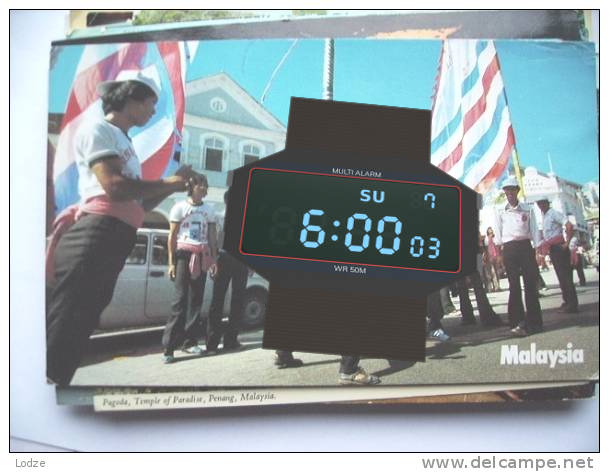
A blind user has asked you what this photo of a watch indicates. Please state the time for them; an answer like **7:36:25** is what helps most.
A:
**6:00:03**
